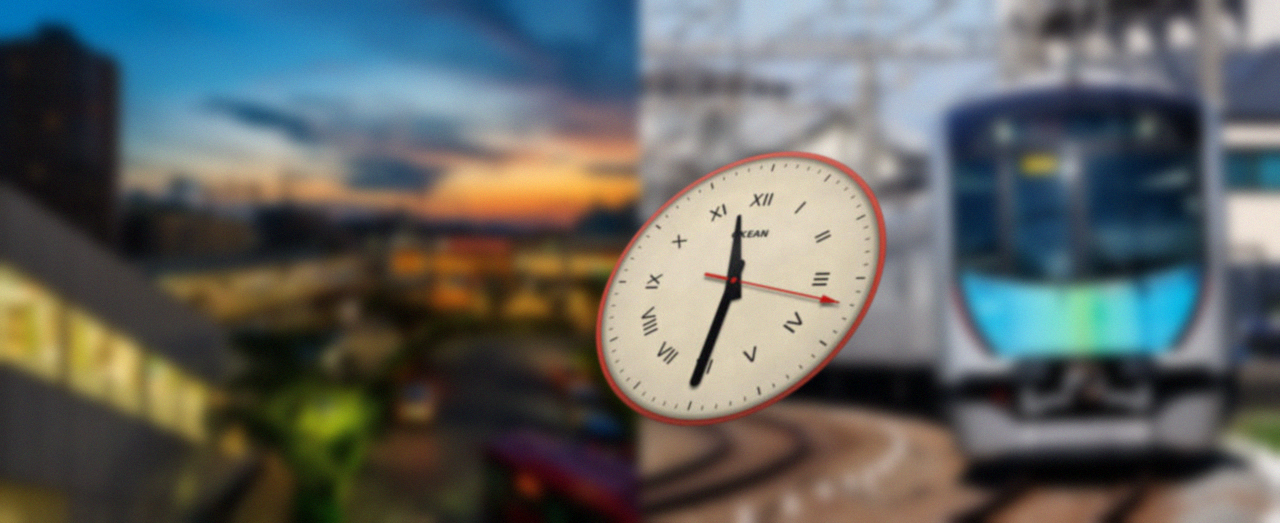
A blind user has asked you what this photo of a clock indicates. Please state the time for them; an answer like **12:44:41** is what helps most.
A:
**11:30:17**
